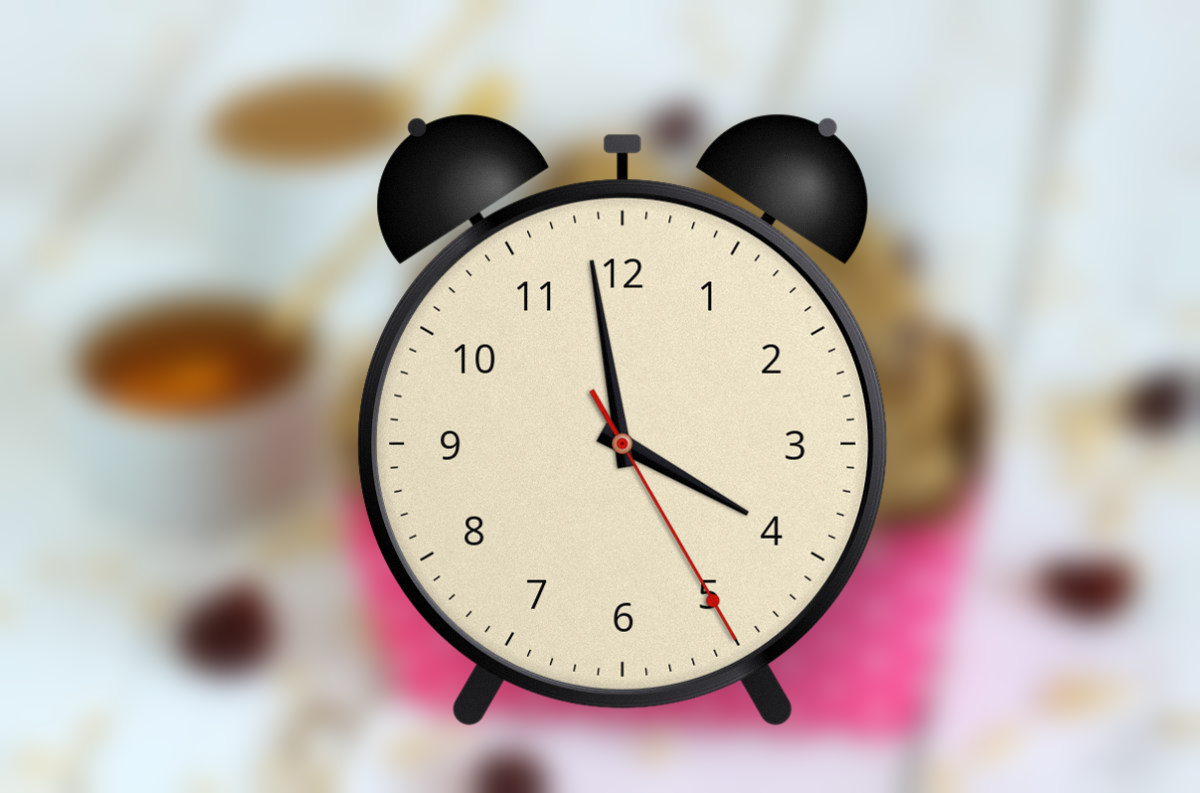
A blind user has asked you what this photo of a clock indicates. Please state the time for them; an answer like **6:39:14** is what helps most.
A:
**3:58:25**
